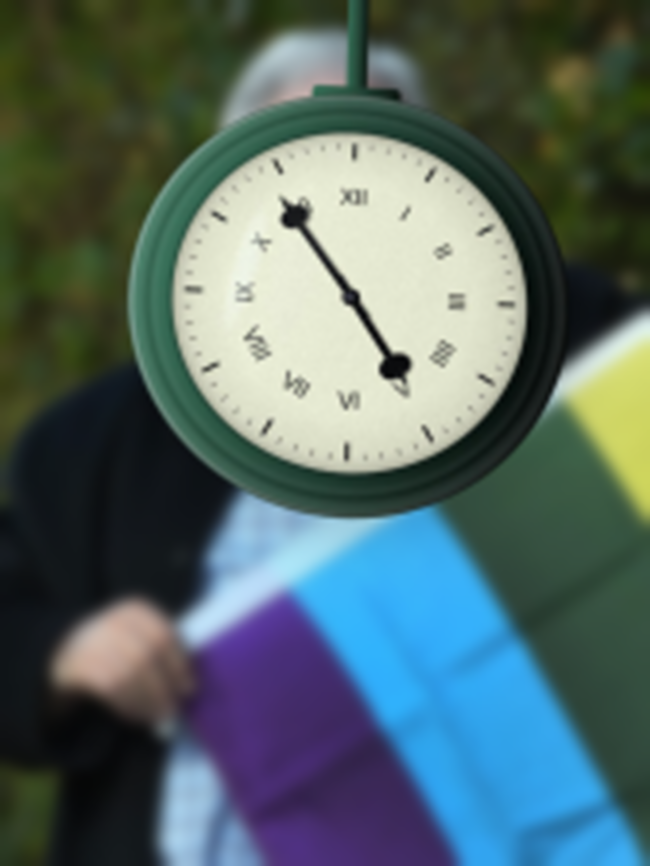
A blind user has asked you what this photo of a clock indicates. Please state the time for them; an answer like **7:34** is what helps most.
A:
**4:54**
